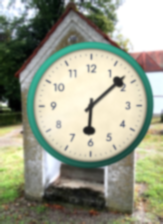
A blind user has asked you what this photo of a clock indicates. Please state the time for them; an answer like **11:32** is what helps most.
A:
**6:08**
